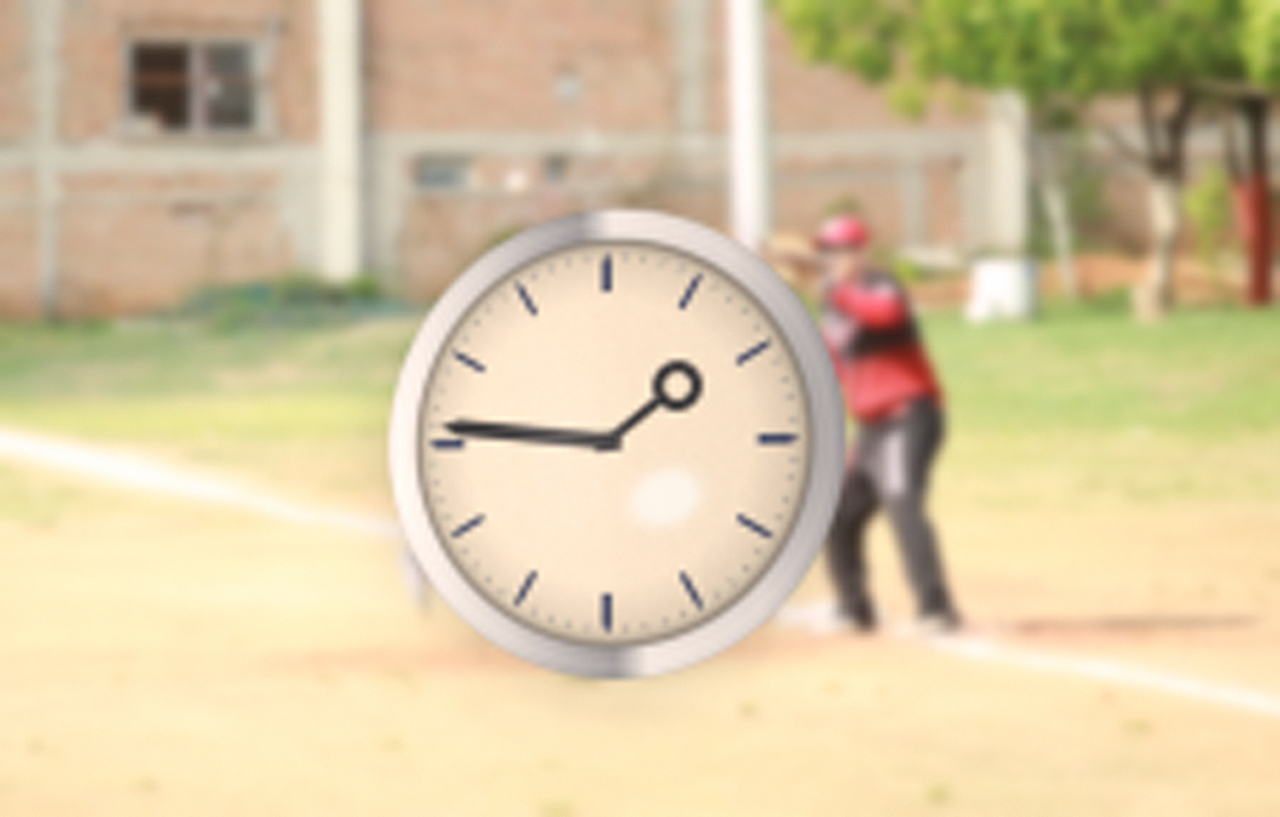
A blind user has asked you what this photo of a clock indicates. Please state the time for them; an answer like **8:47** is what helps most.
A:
**1:46**
